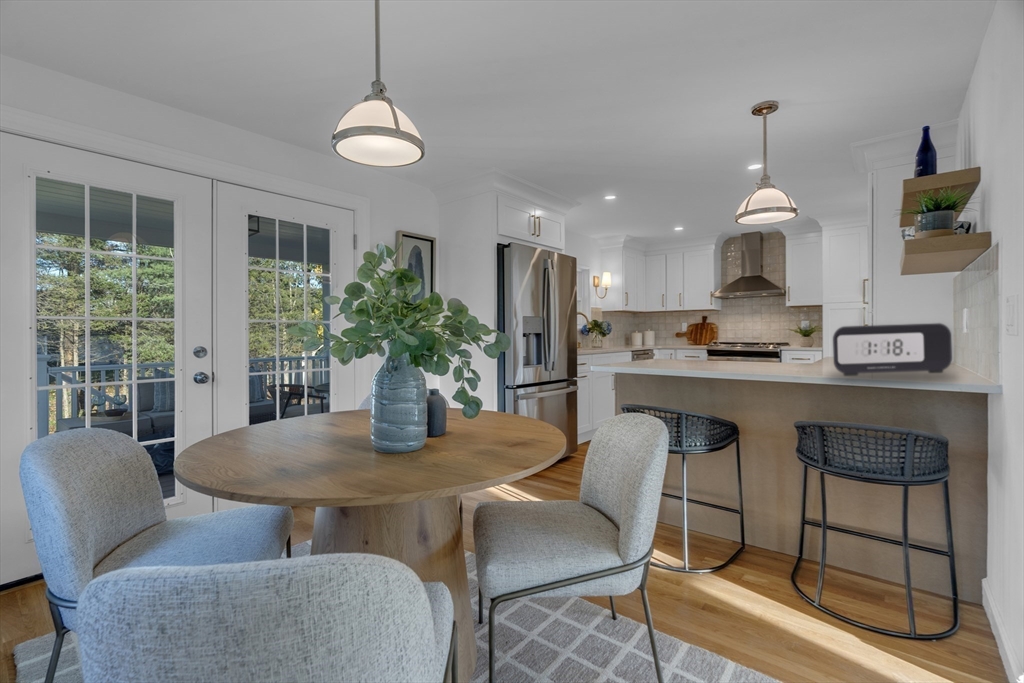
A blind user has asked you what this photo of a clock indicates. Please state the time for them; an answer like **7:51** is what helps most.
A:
**1:18**
